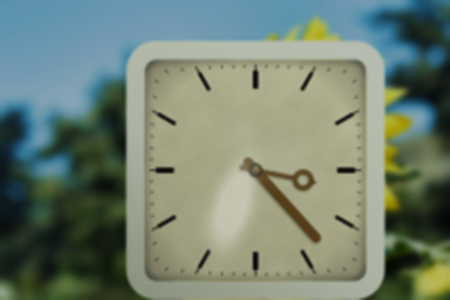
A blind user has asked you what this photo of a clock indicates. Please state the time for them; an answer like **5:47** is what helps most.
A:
**3:23**
